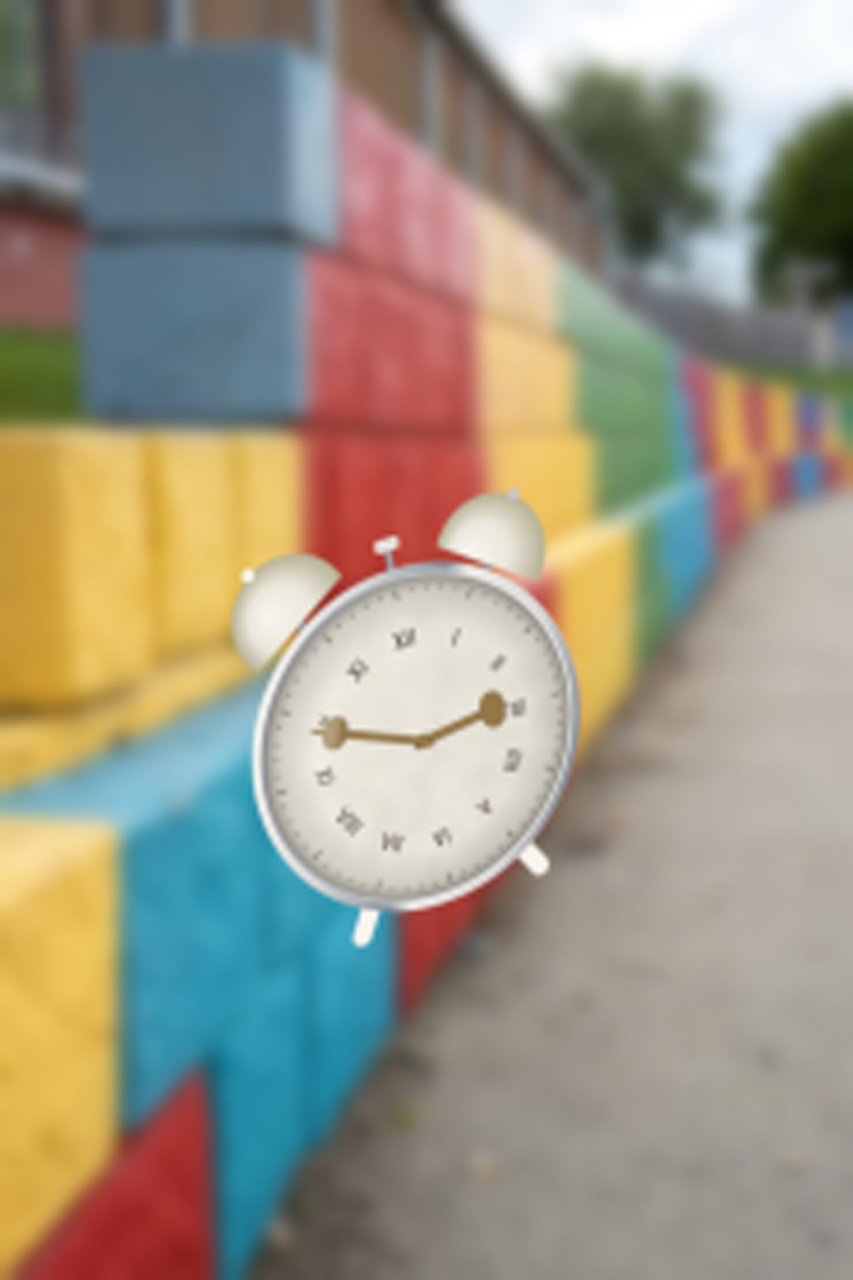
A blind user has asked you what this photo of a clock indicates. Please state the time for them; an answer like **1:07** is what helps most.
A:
**2:49**
